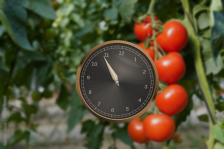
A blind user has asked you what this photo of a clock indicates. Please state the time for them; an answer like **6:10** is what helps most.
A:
**10:54**
